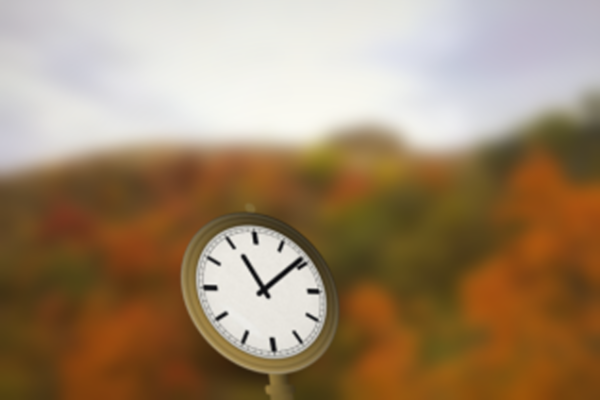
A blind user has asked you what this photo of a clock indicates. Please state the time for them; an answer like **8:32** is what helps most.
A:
**11:09**
